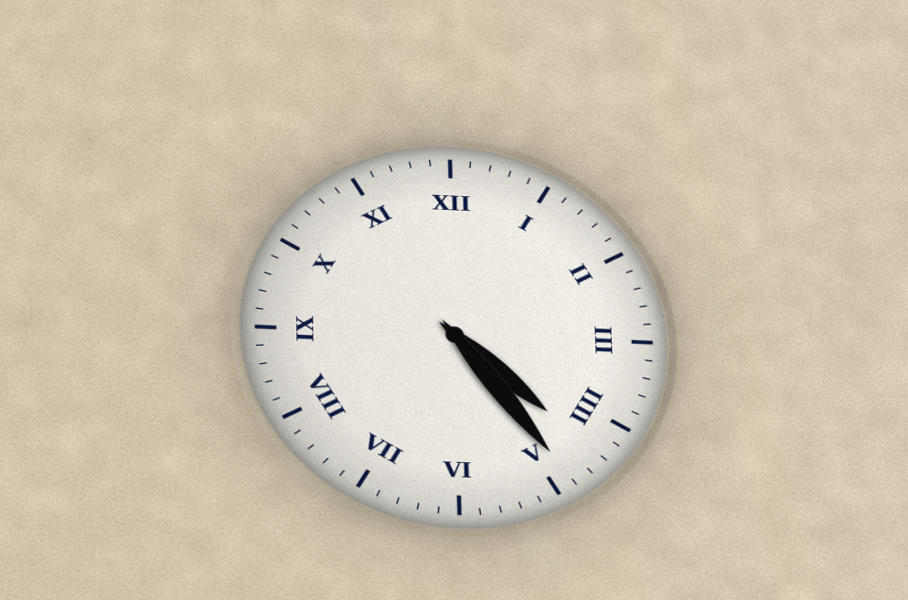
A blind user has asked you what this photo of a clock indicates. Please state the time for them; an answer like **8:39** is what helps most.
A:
**4:24**
